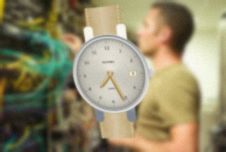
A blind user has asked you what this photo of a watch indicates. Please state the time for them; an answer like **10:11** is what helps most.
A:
**7:26**
